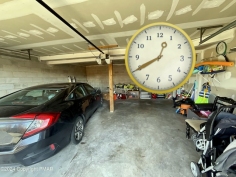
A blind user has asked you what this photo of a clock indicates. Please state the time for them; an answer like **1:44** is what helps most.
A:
**12:40**
